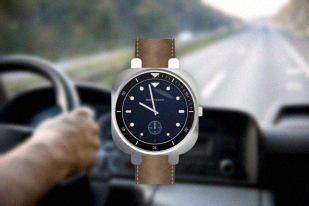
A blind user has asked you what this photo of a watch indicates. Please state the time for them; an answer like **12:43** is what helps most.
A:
**9:58**
